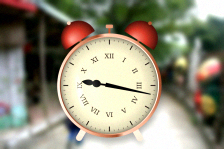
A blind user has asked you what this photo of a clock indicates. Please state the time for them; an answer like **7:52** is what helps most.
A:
**9:17**
